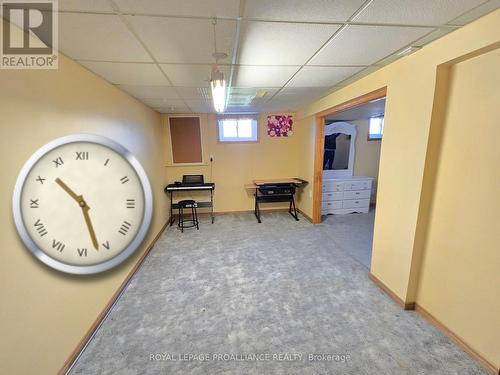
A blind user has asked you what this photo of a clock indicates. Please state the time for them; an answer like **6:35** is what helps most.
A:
**10:27**
